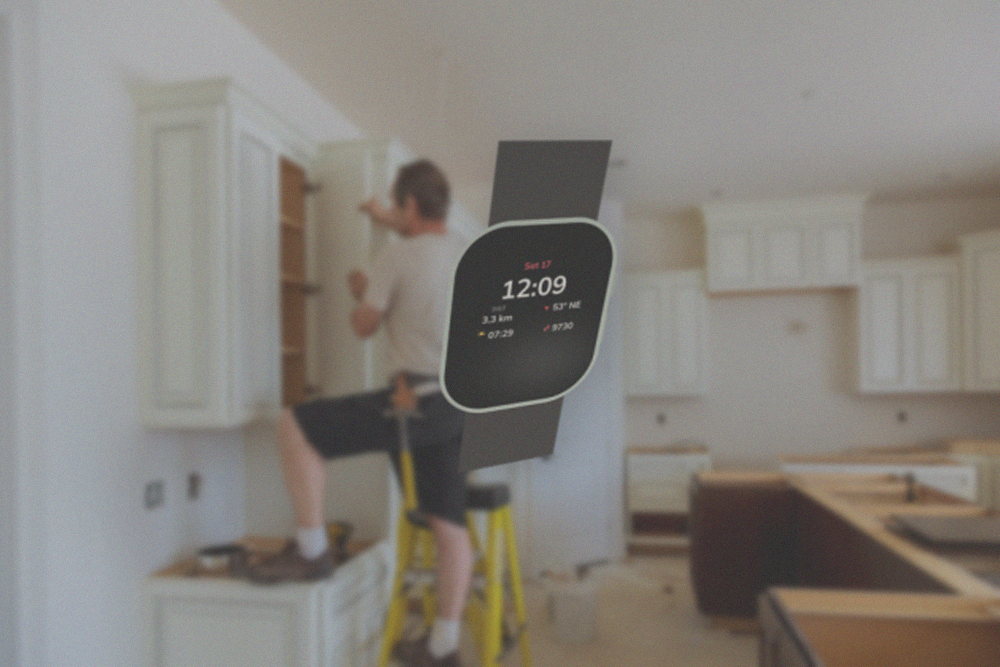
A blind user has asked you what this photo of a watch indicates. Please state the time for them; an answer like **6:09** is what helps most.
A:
**12:09**
